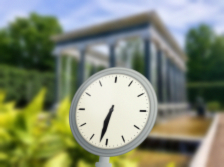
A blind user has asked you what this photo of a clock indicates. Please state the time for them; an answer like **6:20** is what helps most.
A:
**6:32**
